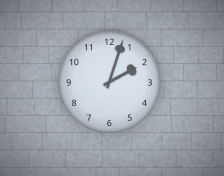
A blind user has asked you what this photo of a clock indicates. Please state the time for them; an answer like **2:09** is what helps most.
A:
**2:03**
